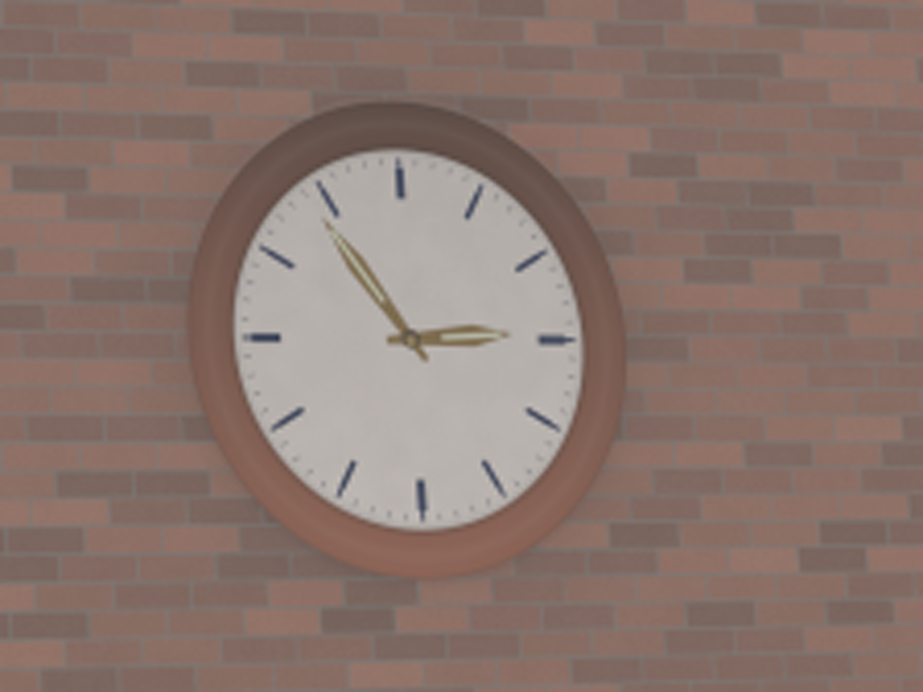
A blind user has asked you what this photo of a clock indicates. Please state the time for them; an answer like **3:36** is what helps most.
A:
**2:54**
